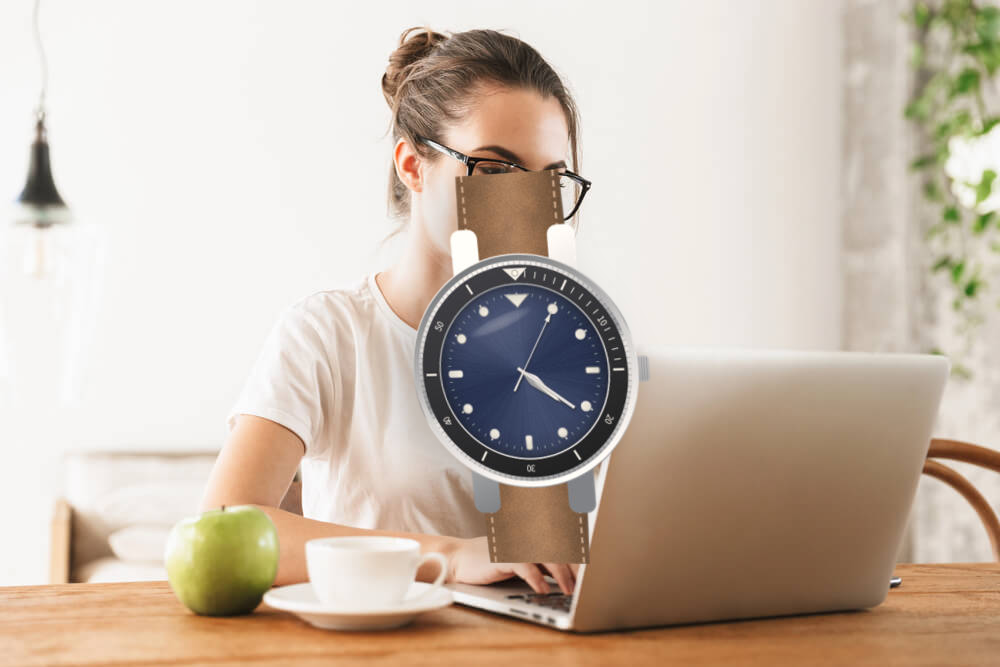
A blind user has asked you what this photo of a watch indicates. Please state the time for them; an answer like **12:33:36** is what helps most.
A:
**4:21:05**
